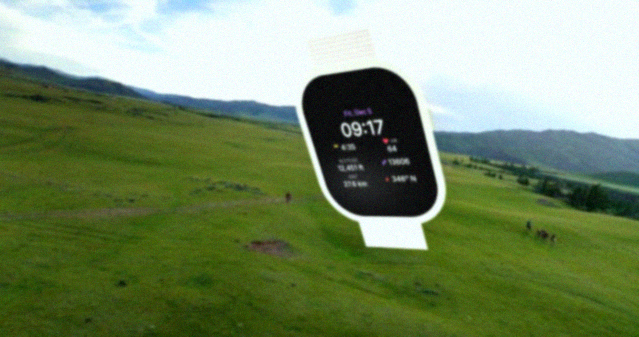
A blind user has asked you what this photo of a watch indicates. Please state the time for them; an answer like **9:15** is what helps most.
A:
**9:17**
